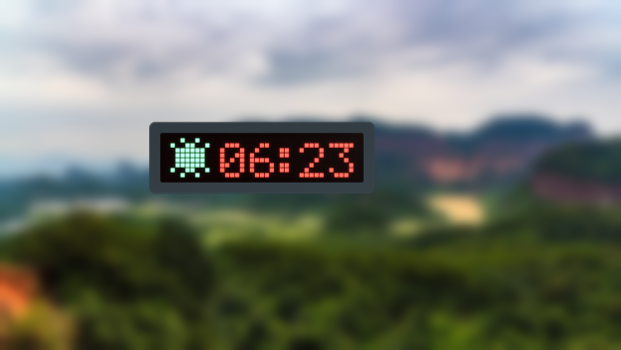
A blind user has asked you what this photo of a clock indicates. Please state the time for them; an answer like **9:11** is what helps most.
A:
**6:23**
